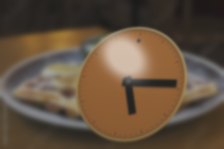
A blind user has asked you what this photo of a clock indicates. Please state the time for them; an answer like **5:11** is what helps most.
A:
**5:14**
